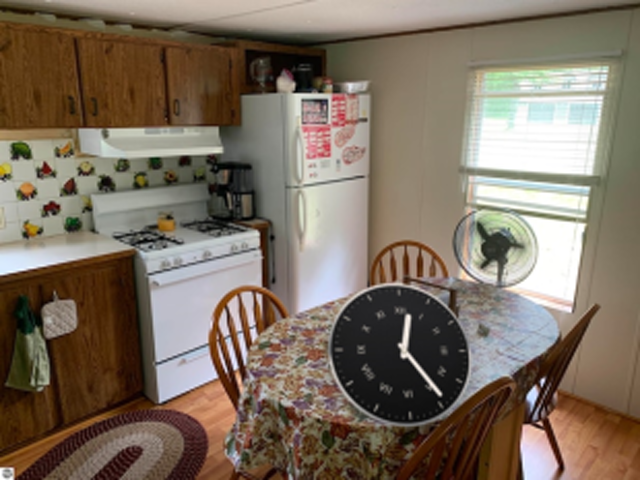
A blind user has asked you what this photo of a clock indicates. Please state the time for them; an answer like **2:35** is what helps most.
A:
**12:24**
